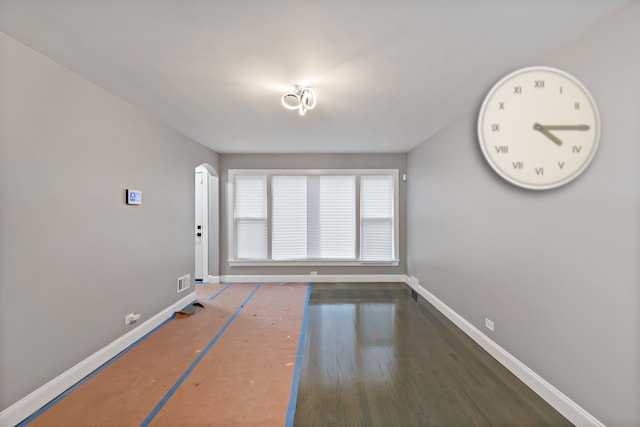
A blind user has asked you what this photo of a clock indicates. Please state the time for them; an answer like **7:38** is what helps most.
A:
**4:15**
